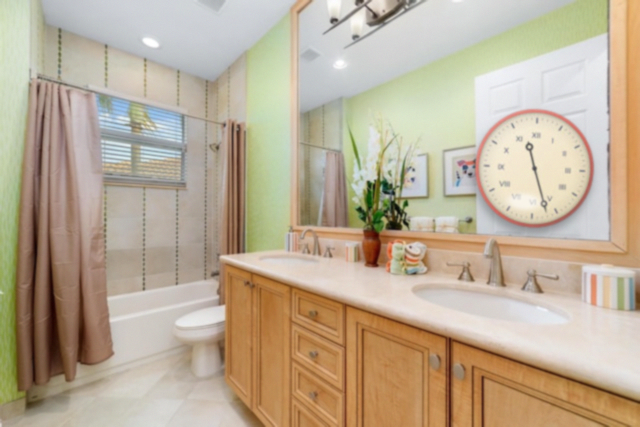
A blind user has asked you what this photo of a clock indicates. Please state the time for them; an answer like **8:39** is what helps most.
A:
**11:27**
